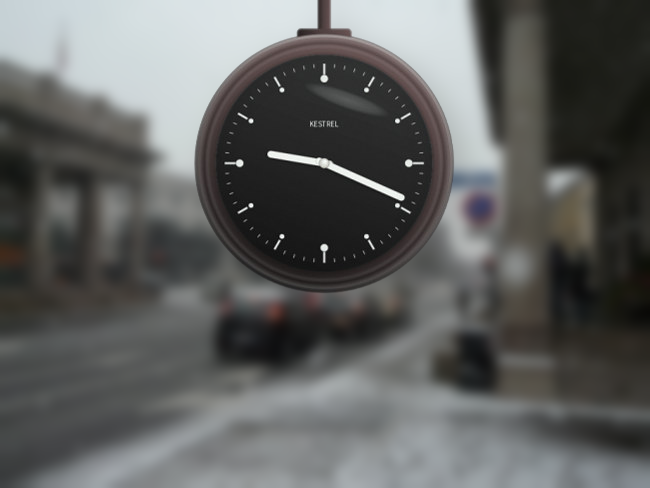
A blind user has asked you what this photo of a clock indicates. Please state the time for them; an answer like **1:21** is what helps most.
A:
**9:19**
